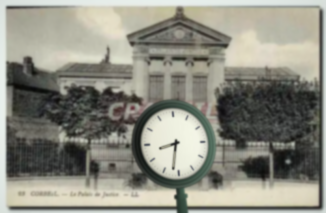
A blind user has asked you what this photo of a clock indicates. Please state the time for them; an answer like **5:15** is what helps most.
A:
**8:32**
